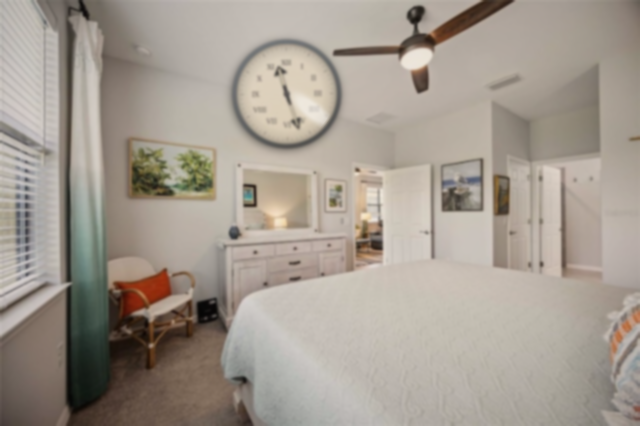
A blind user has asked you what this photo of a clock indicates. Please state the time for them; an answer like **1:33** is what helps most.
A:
**11:27**
